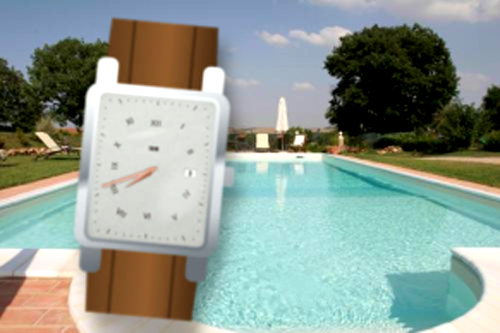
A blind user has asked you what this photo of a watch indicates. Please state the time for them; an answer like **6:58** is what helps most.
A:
**7:41**
